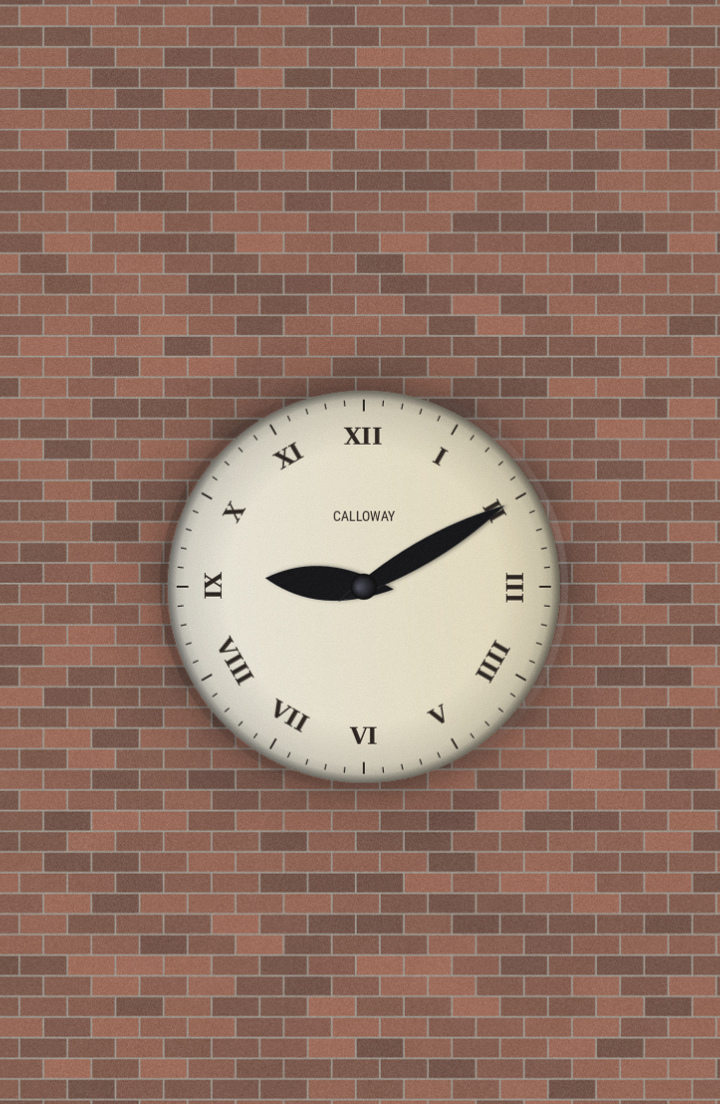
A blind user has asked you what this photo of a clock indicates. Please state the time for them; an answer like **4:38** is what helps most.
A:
**9:10**
